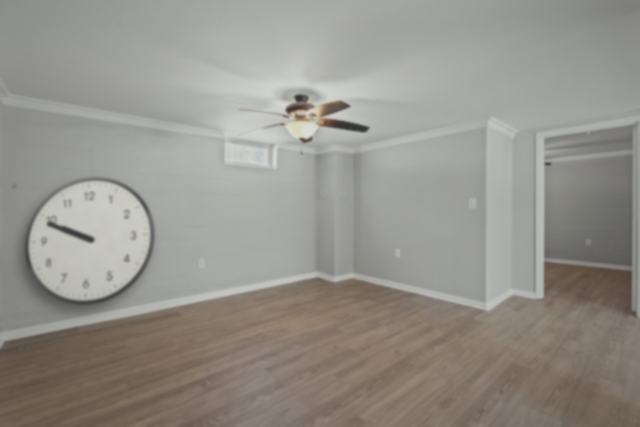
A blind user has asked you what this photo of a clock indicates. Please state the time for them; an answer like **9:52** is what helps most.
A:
**9:49**
